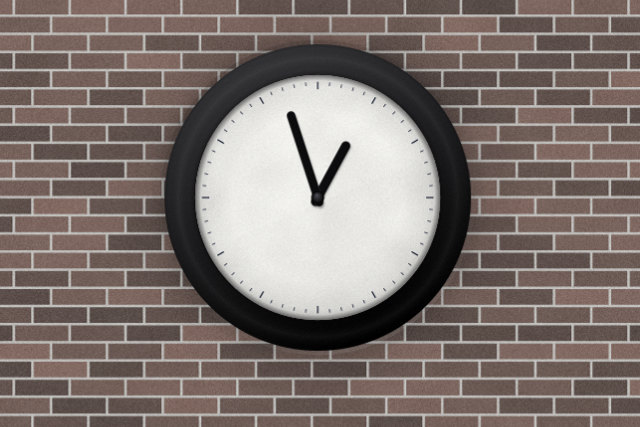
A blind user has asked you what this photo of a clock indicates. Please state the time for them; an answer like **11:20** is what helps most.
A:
**12:57**
